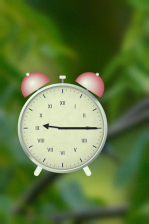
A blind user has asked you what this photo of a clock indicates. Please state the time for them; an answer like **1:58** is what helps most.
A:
**9:15**
